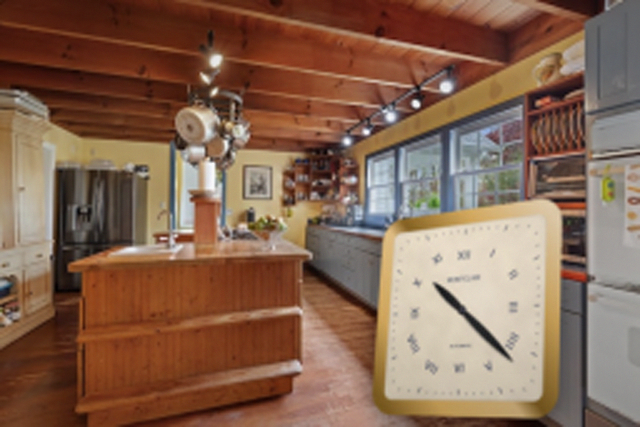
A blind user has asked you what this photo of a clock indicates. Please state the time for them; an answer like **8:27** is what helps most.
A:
**10:22**
